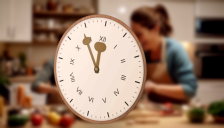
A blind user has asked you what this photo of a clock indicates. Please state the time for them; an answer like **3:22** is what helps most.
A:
**11:54**
